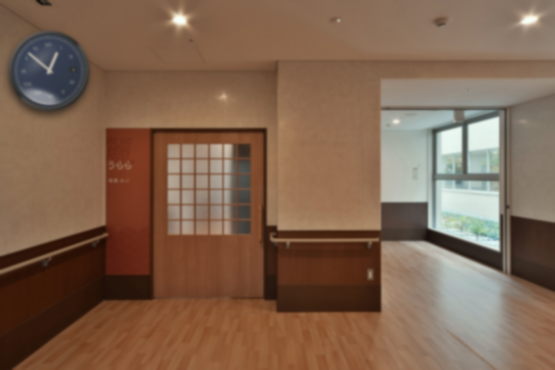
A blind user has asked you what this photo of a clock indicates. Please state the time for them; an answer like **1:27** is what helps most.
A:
**12:52**
